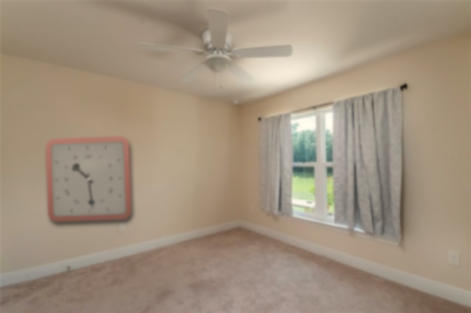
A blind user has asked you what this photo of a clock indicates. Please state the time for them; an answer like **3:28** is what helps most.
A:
**10:29**
